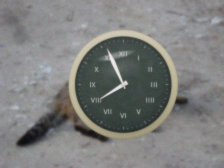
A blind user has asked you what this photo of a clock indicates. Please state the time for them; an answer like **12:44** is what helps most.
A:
**7:56**
